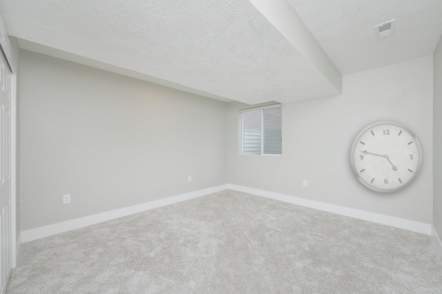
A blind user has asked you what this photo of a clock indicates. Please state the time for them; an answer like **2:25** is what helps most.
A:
**4:47**
